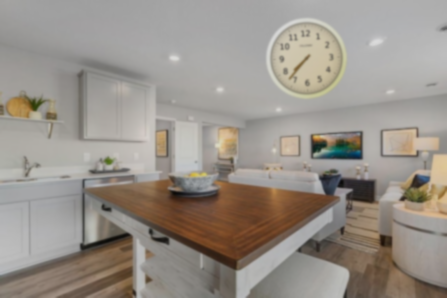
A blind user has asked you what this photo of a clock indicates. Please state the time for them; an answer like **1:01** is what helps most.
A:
**7:37**
